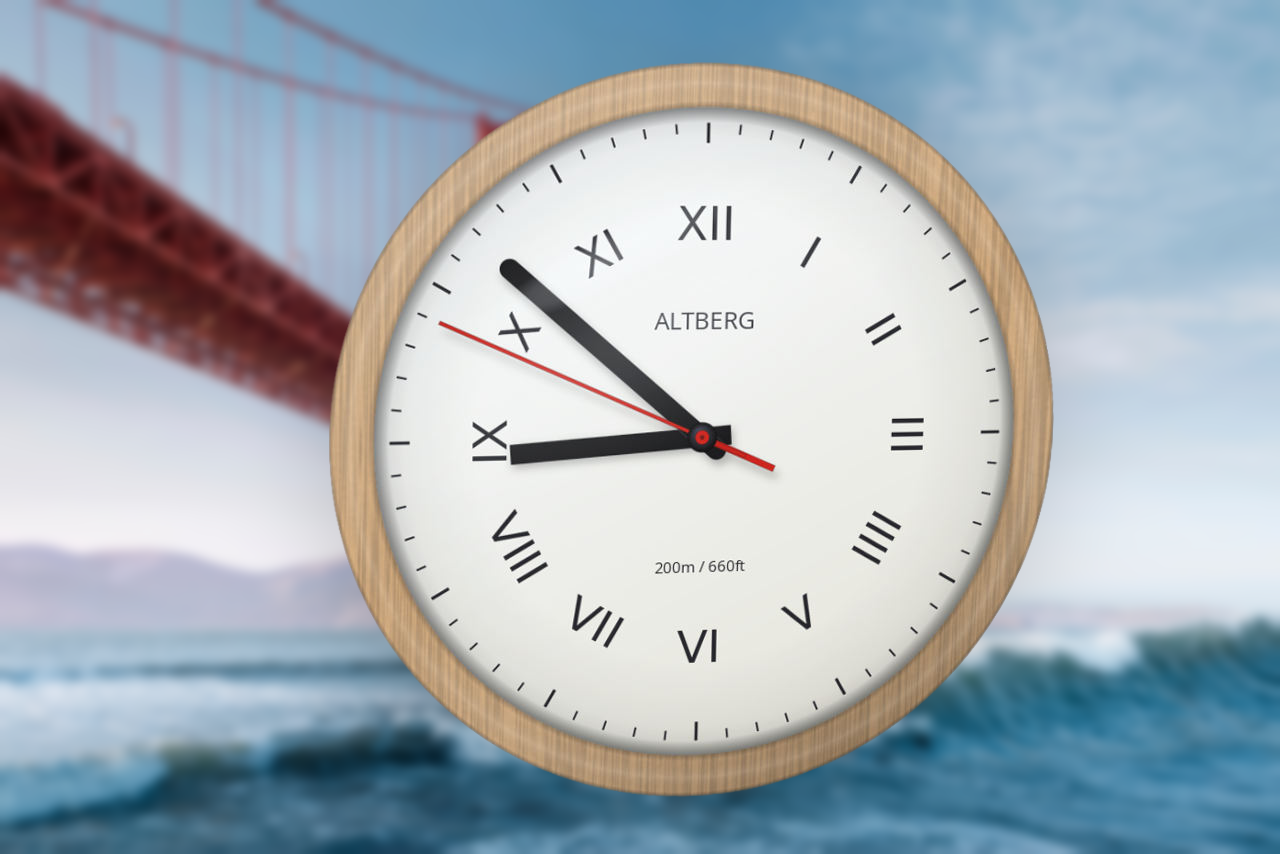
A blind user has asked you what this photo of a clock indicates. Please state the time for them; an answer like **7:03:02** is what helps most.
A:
**8:51:49**
